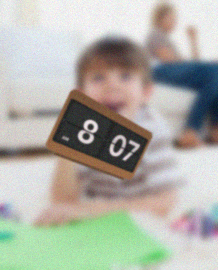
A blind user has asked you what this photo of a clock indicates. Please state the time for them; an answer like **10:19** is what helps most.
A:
**8:07**
